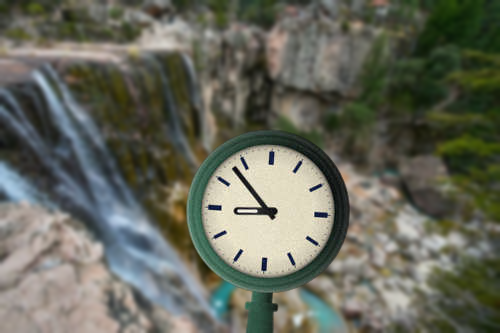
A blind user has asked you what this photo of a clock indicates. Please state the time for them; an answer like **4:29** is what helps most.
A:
**8:53**
